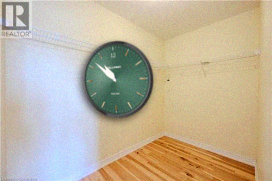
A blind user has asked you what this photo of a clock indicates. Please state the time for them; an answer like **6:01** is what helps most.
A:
**10:52**
